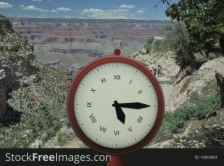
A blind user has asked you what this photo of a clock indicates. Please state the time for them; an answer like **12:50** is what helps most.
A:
**5:15**
